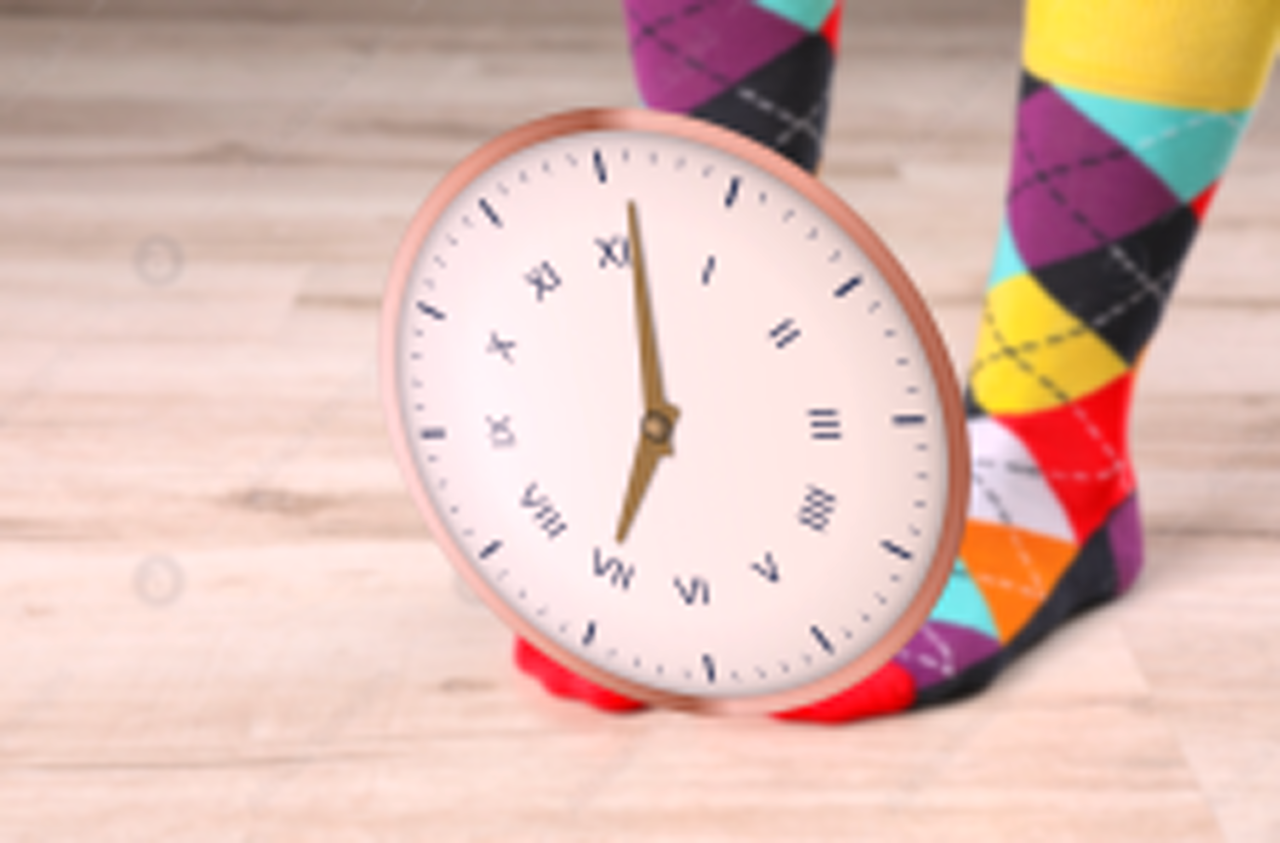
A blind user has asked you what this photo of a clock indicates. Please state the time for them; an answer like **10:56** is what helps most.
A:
**7:01**
